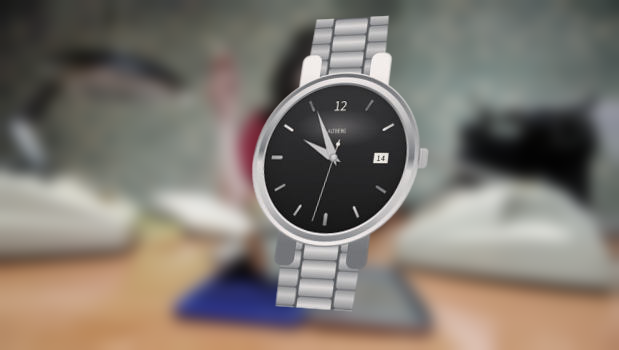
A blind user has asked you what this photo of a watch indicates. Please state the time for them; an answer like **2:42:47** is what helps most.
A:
**9:55:32**
